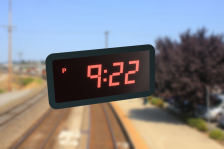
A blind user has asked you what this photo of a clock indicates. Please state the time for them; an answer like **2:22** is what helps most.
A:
**9:22**
